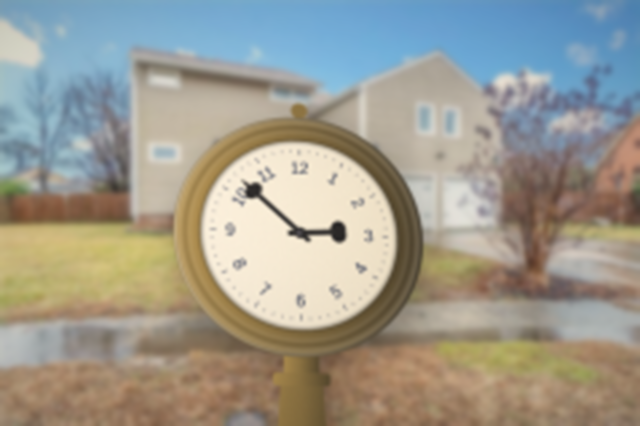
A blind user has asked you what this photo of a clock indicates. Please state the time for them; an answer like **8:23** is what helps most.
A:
**2:52**
